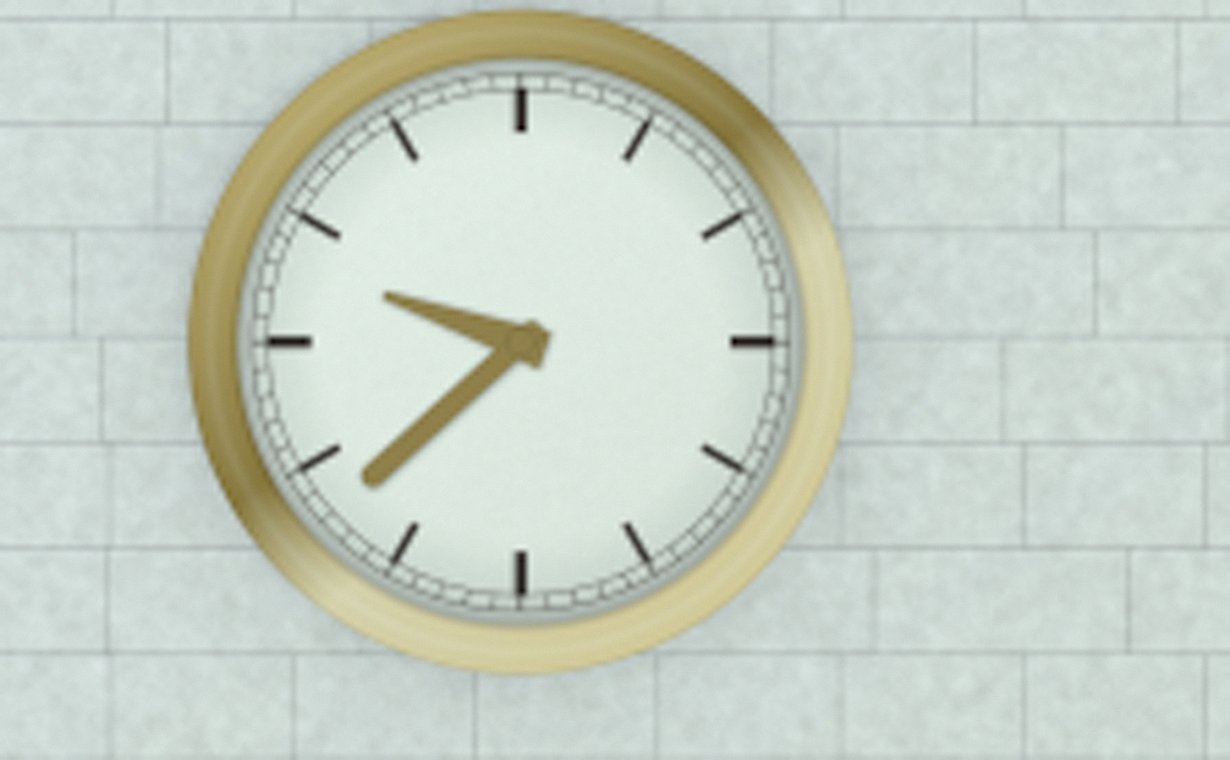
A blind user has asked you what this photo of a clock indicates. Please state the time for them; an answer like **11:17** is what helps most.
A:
**9:38**
